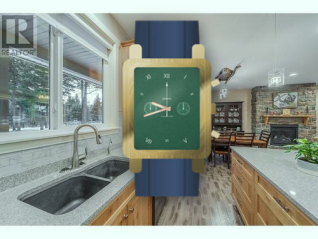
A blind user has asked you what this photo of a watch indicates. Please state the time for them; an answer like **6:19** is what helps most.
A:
**9:42**
